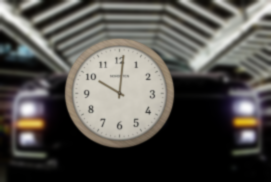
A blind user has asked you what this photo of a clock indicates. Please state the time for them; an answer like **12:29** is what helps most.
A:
**10:01**
